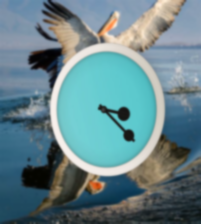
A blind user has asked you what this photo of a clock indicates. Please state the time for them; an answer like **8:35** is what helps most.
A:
**3:22**
